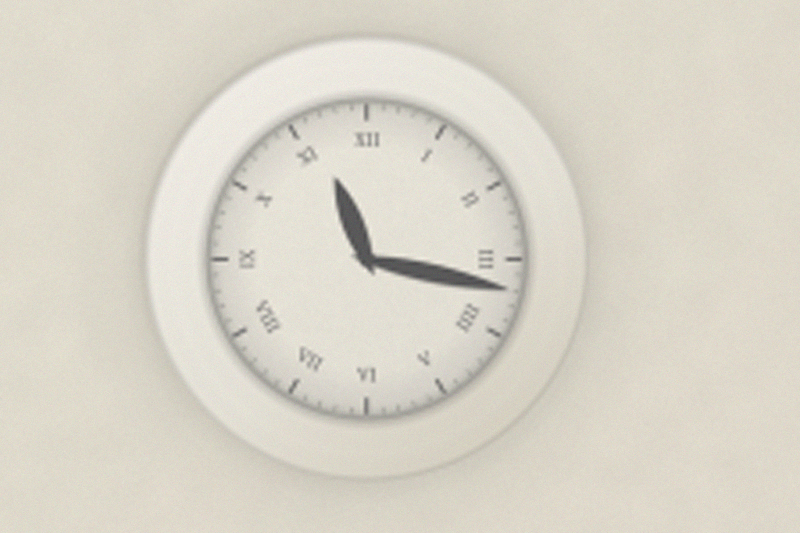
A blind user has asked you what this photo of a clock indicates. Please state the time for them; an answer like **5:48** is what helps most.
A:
**11:17**
